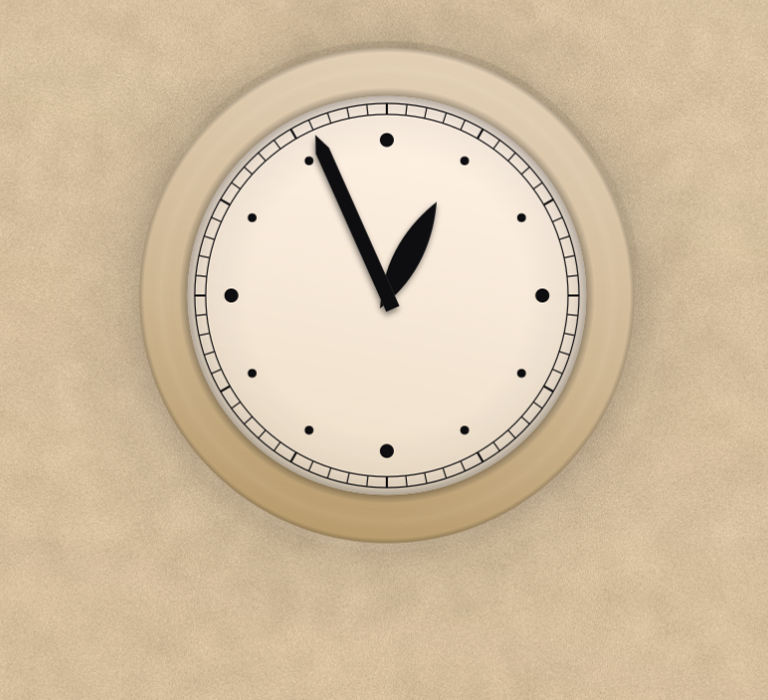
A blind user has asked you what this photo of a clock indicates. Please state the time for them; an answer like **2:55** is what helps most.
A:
**12:56**
